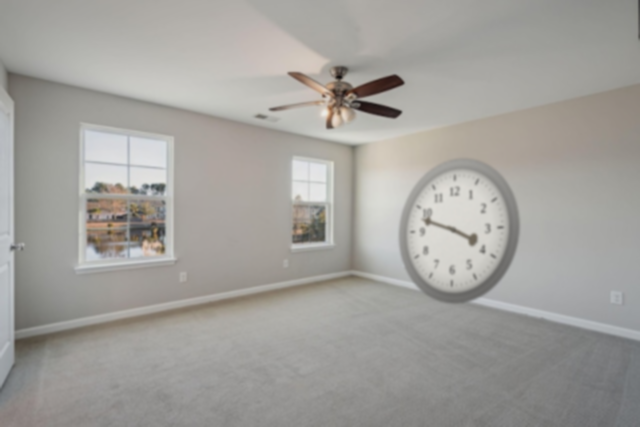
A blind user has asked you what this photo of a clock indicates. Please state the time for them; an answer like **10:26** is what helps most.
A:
**3:48**
